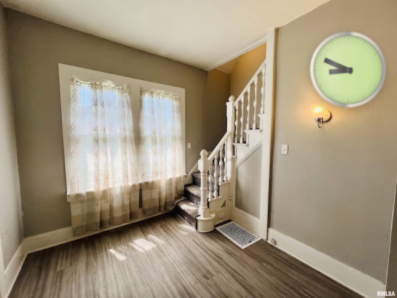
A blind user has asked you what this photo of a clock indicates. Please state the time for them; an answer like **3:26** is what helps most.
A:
**8:49**
